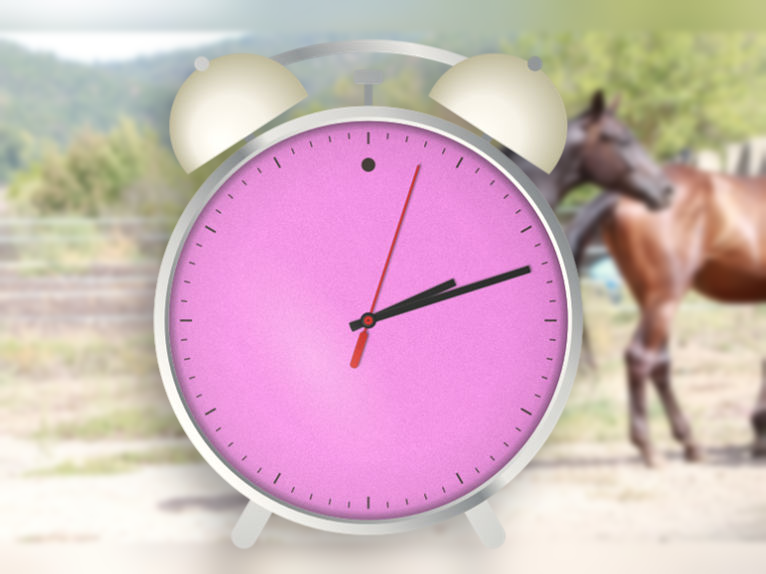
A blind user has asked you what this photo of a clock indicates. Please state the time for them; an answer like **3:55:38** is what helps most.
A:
**2:12:03**
